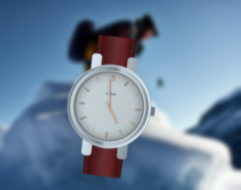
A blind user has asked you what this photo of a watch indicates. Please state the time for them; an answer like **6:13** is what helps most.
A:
**4:59**
